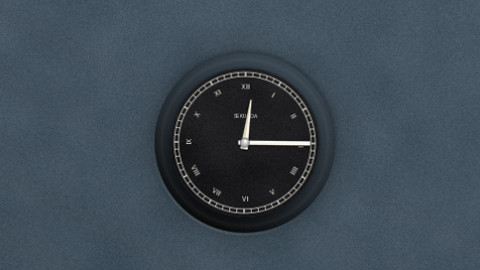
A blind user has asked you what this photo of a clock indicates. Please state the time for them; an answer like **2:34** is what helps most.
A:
**12:15**
